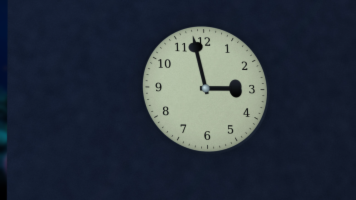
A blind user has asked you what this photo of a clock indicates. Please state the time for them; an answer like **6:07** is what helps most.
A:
**2:58**
